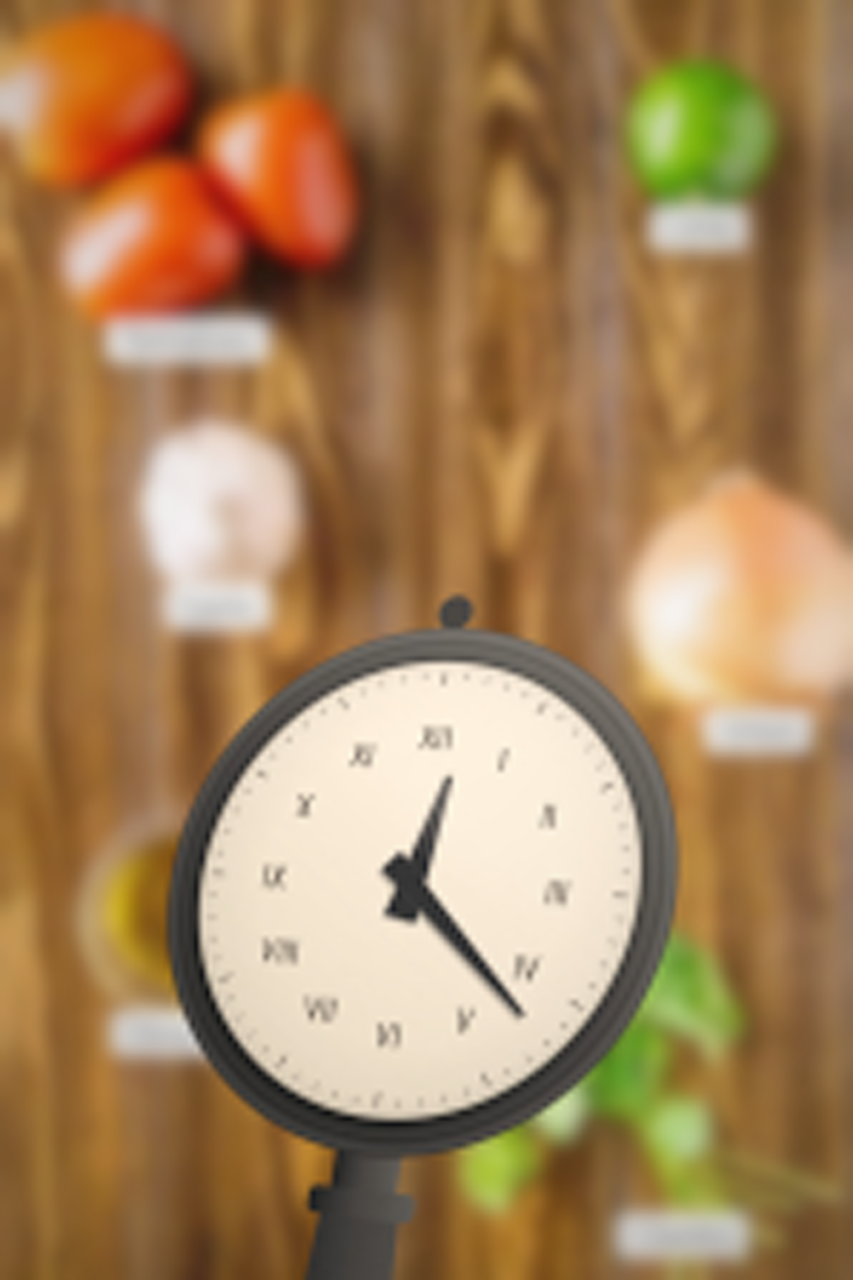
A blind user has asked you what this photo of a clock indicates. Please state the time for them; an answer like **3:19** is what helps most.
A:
**12:22**
